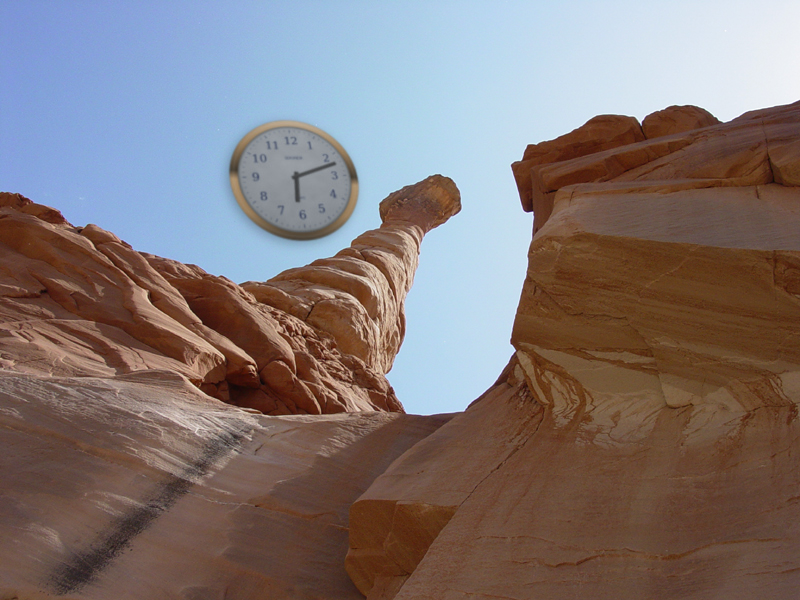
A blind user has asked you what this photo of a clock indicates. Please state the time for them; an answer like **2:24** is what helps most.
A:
**6:12**
